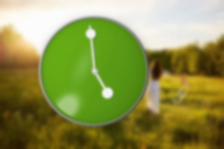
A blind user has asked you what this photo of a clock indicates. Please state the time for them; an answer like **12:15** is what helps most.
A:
**4:59**
